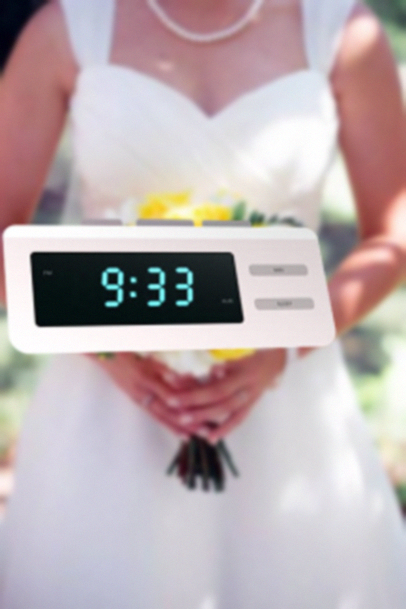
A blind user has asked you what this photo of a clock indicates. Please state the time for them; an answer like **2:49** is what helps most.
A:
**9:33**
